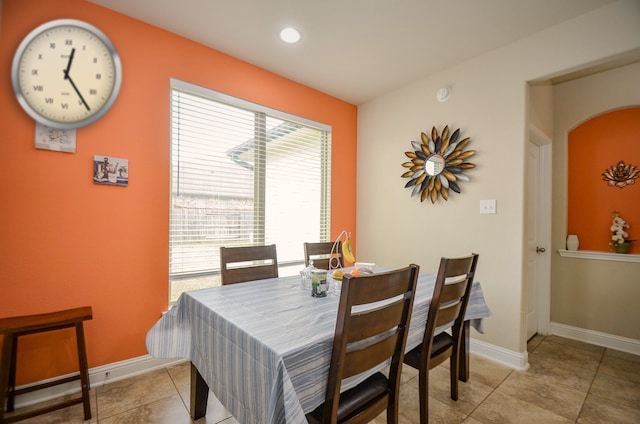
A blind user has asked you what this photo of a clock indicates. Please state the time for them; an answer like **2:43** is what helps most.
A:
**12:24**
